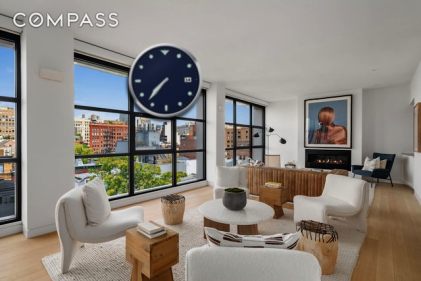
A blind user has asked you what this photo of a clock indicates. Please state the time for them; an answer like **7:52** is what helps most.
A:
**7:37**
